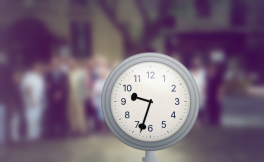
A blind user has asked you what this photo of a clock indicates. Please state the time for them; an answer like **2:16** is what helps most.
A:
**9:33**
